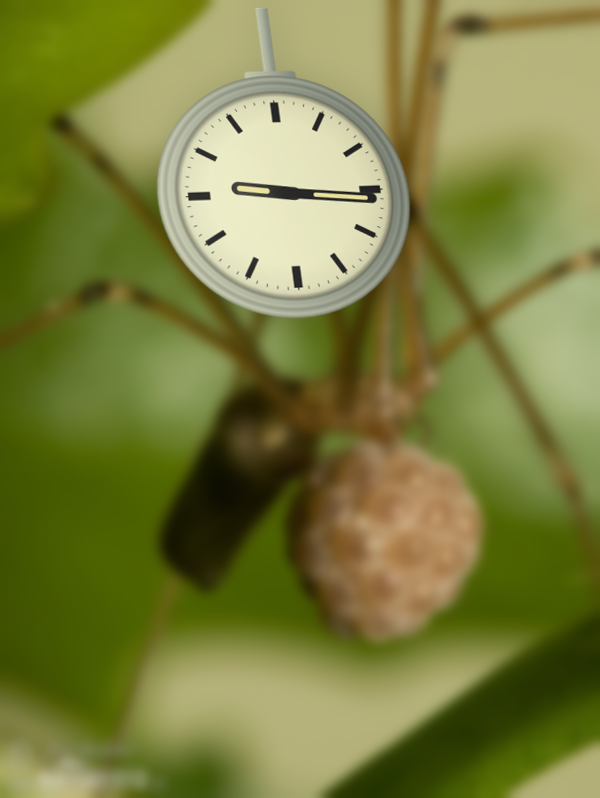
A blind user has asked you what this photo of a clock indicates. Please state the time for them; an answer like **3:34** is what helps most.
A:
**9:16**
